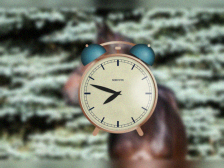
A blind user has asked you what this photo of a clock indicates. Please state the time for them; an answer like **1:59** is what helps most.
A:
**7:48**
